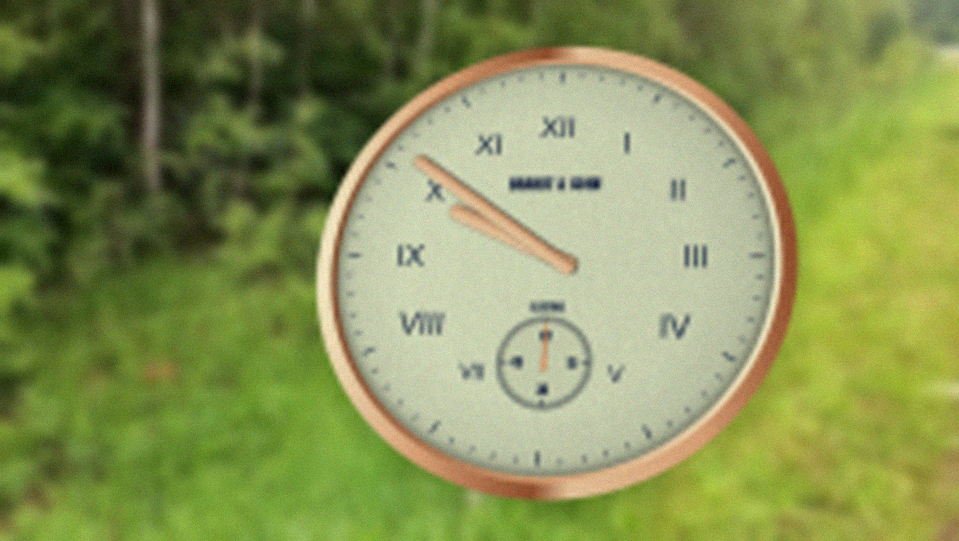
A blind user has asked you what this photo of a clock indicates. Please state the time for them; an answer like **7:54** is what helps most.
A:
**9:51**
